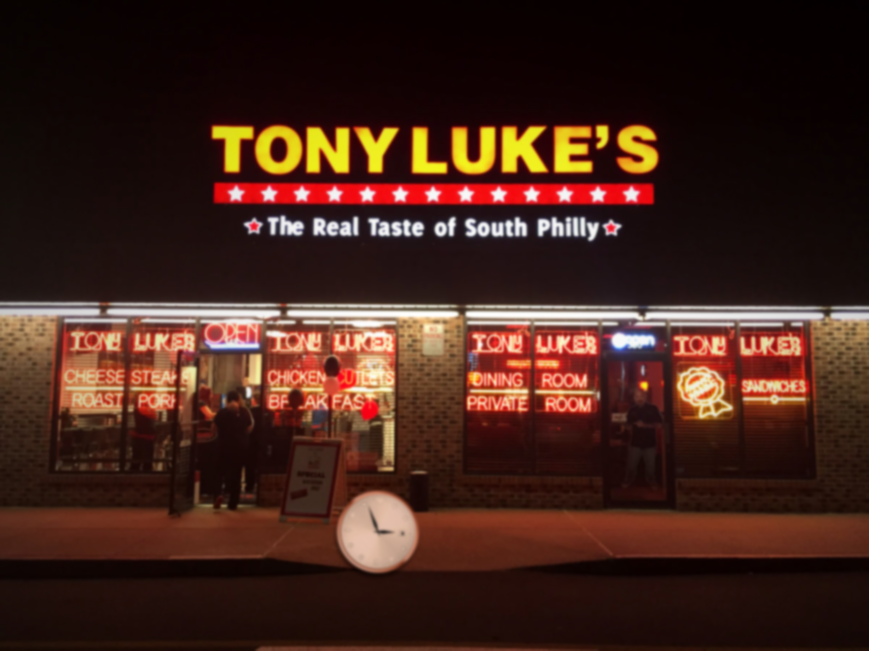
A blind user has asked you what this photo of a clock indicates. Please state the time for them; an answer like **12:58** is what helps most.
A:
**2:56**
